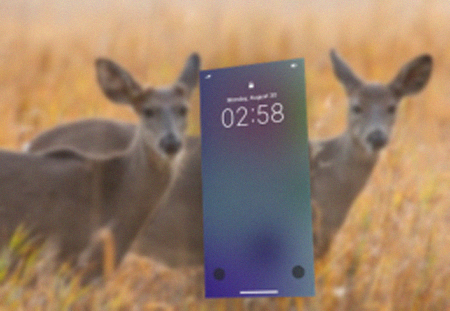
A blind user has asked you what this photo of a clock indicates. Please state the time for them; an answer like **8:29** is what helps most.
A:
**2:58**
